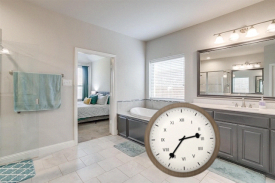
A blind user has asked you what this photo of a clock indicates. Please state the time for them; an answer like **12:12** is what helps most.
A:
**2:36**
